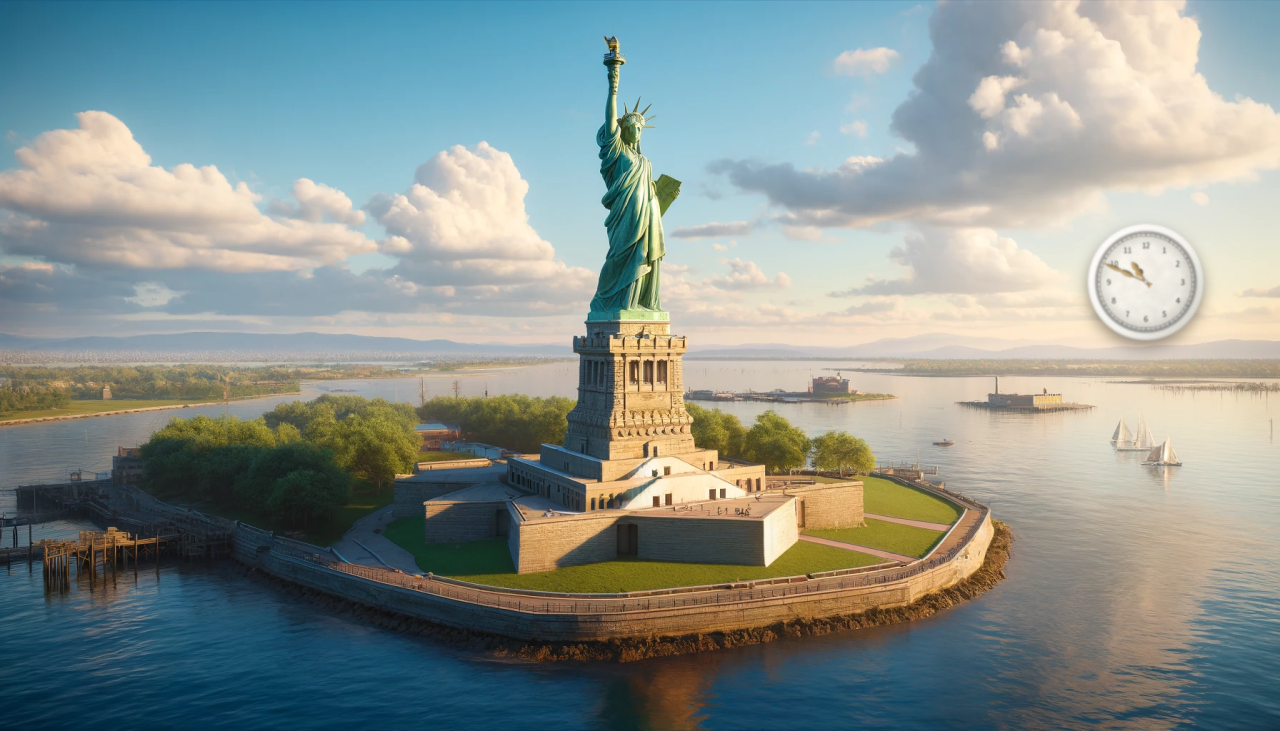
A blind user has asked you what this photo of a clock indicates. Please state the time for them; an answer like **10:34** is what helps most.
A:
**10:49**
